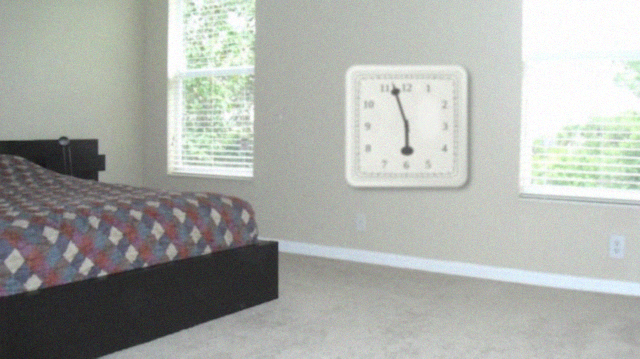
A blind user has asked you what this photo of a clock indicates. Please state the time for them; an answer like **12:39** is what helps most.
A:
**5:57**
